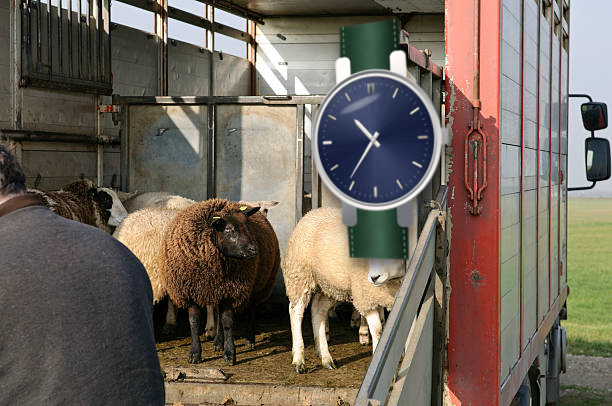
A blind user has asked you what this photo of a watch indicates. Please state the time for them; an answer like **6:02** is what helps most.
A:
**10:36**
